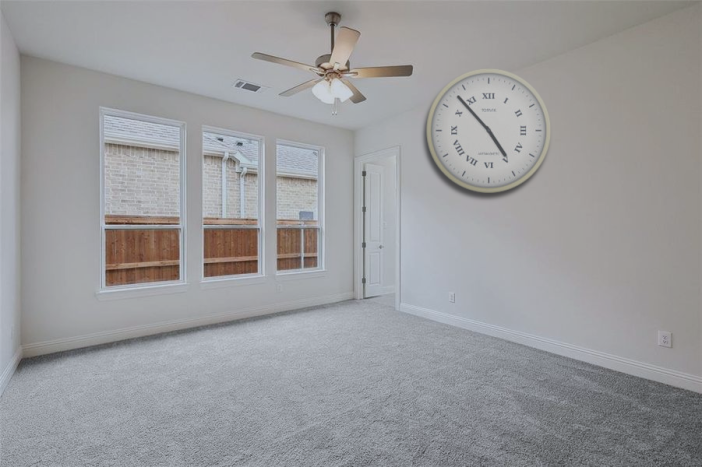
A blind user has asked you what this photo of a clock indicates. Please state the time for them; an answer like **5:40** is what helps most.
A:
**4:53**
